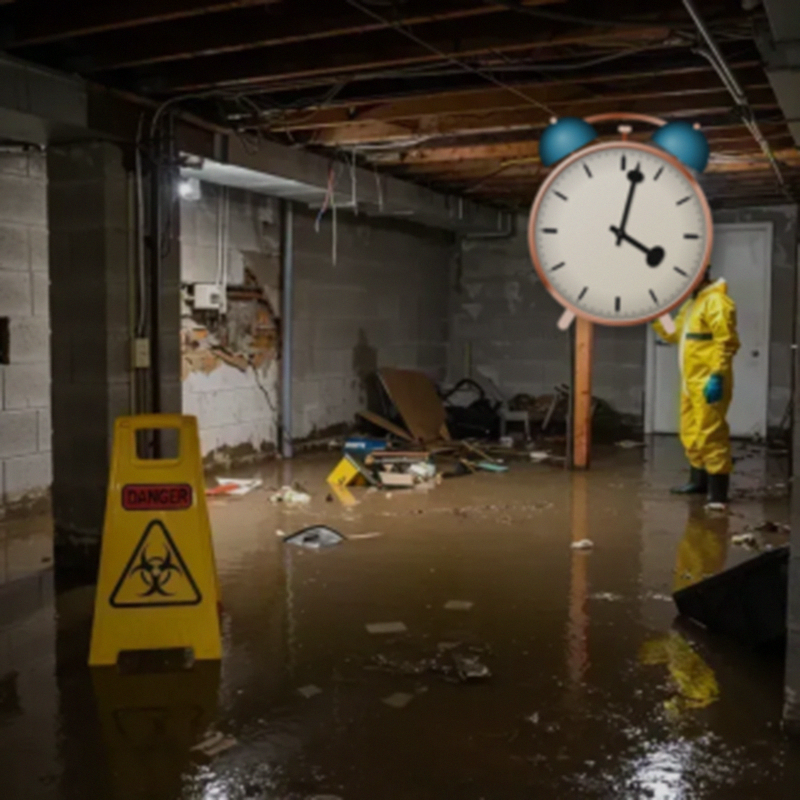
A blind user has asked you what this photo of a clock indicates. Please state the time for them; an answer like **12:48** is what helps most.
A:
**4:02**
